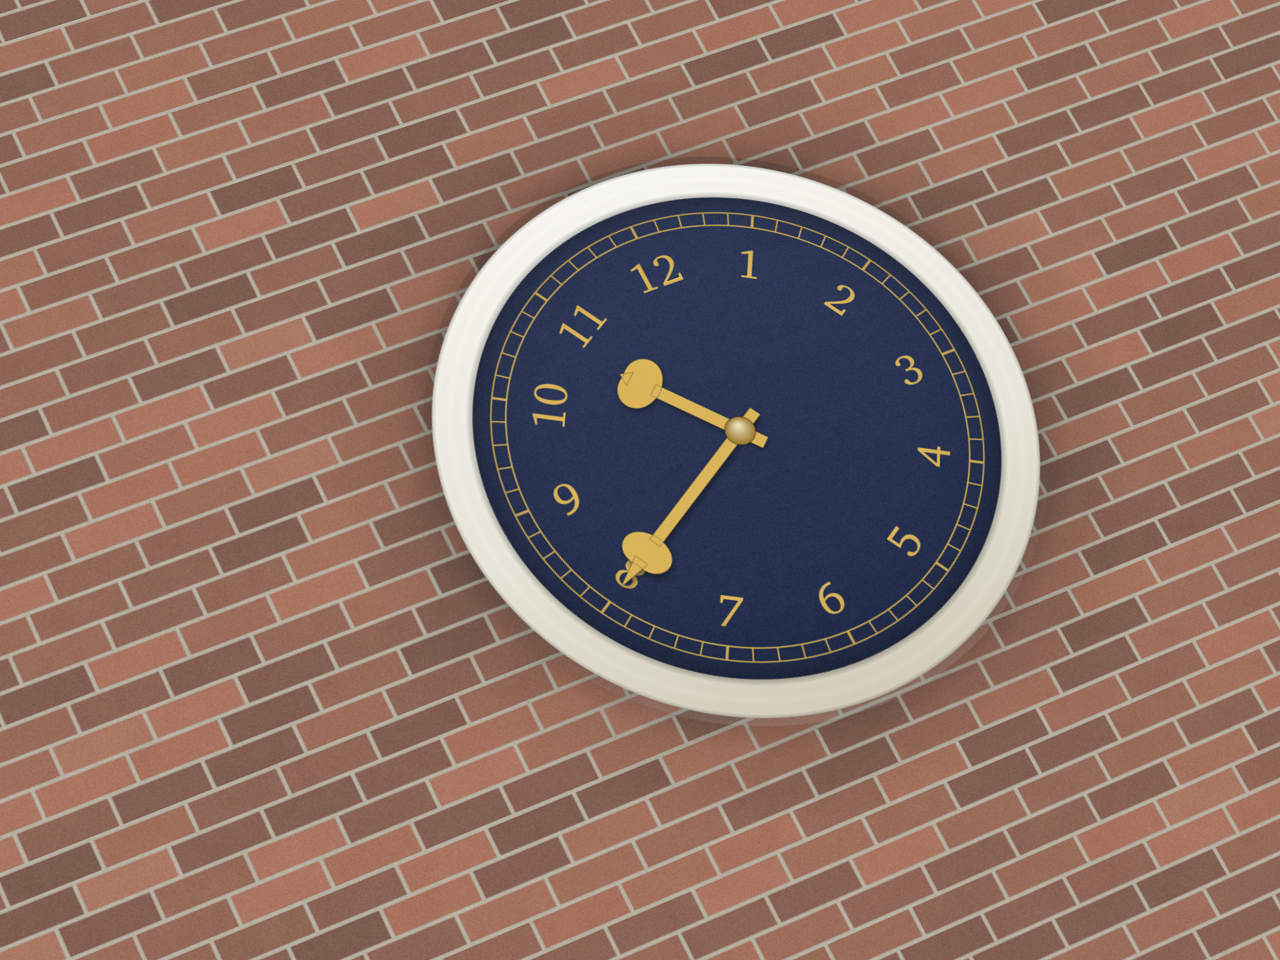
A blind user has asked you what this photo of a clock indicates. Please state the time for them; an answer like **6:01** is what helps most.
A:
**10:40**
